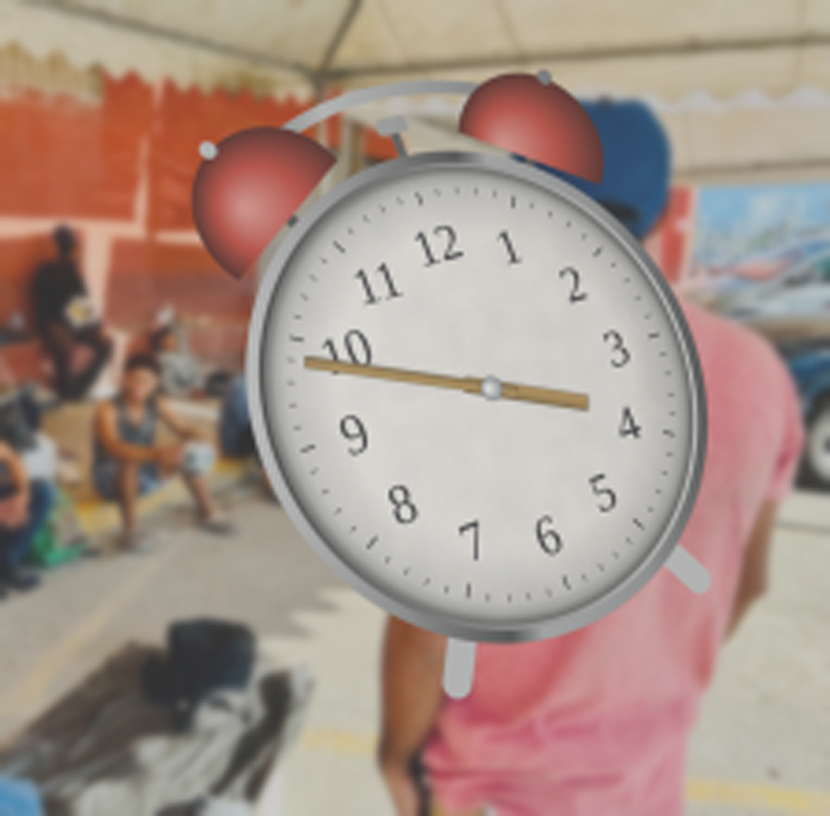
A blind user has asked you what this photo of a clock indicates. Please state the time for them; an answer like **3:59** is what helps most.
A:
**3:49**
